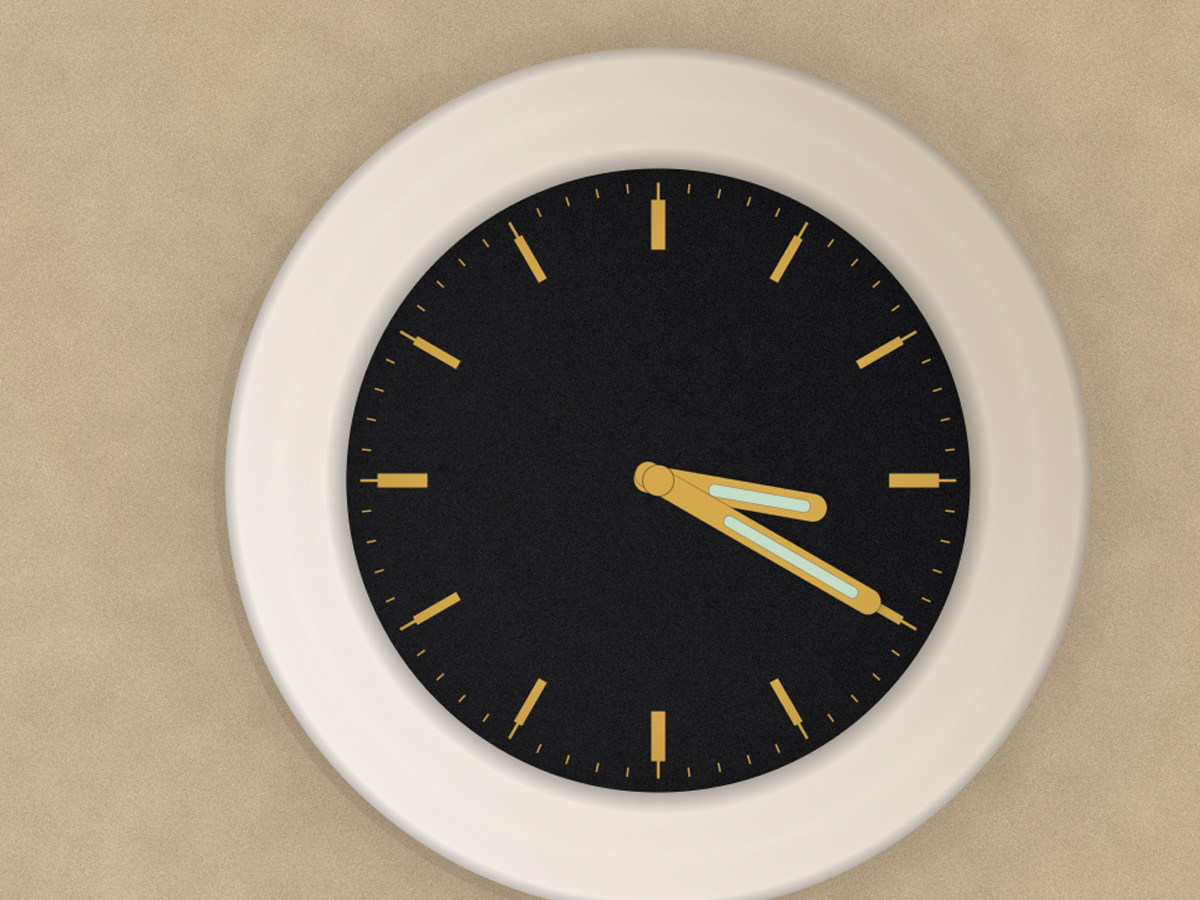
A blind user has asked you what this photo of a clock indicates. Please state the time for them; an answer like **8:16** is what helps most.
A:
**3:20**
